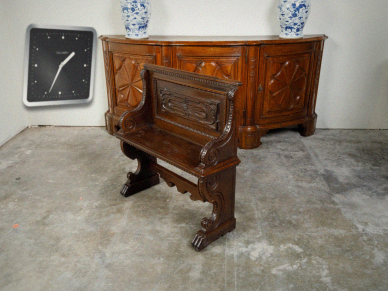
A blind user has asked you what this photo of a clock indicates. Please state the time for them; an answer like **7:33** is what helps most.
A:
**1:34**
